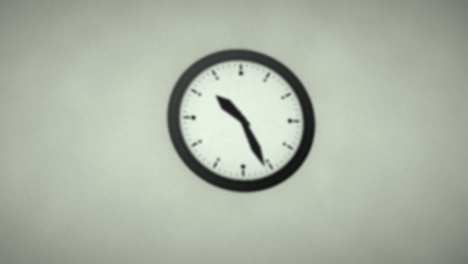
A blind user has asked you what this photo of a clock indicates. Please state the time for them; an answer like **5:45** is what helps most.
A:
**10:26**
